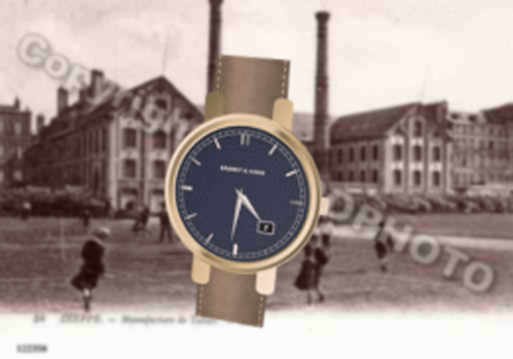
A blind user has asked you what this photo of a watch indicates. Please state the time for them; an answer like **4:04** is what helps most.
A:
**4:31**
